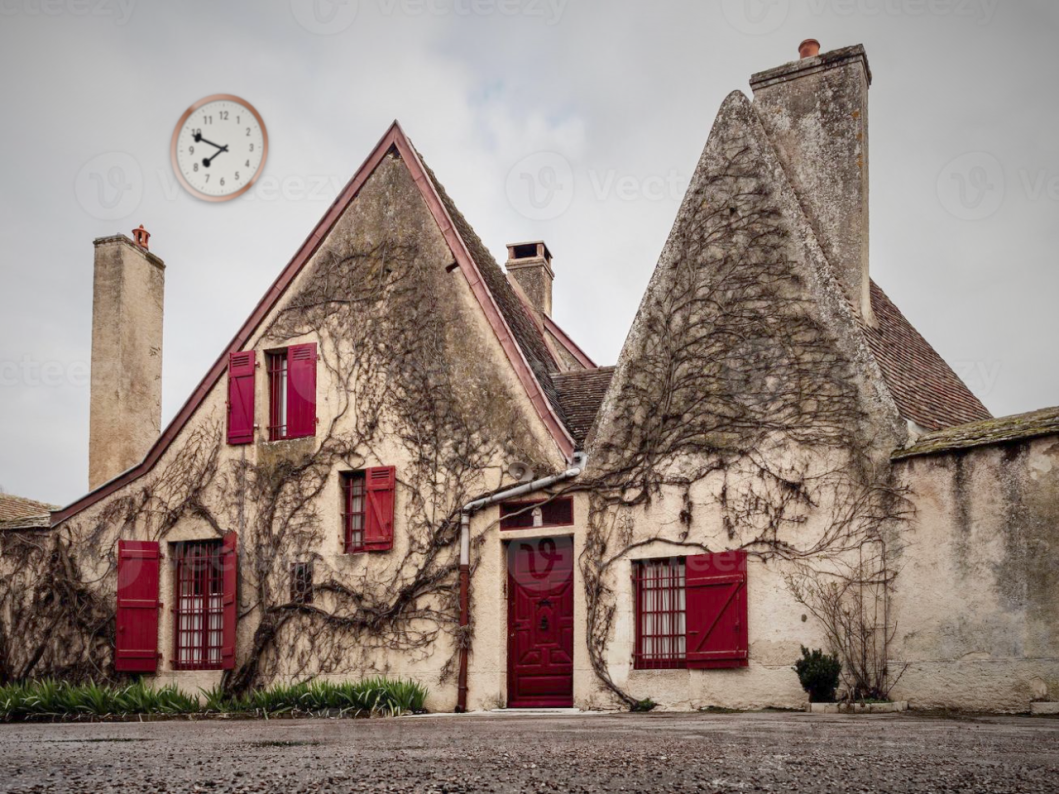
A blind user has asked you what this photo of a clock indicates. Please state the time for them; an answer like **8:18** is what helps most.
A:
**7:49**
